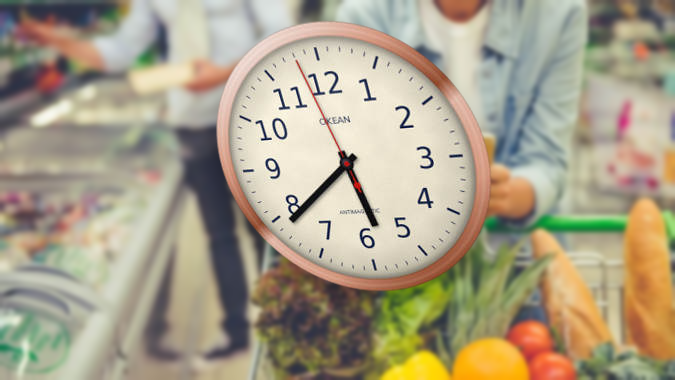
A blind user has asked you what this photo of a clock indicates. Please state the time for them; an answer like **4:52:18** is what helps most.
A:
**5:38:58**
